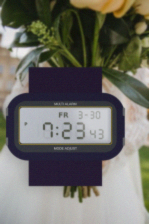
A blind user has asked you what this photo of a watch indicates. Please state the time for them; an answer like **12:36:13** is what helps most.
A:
**7:23:43**
